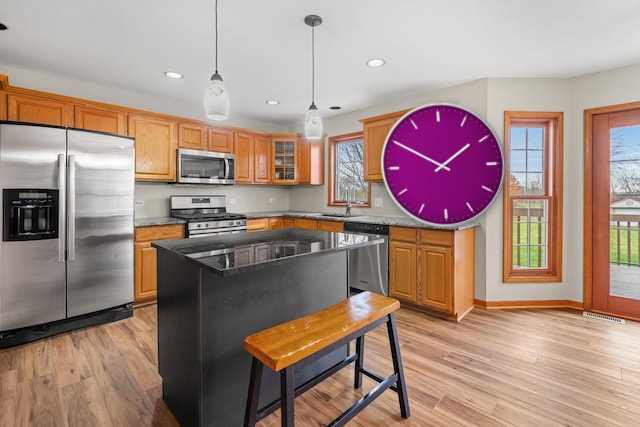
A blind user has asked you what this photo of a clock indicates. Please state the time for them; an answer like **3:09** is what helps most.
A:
**1:50**
